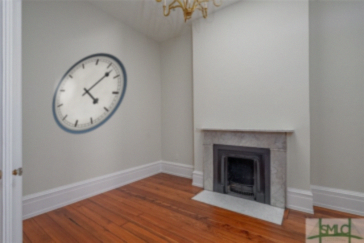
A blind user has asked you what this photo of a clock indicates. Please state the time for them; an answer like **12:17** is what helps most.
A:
**4:07**
